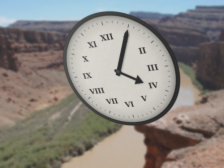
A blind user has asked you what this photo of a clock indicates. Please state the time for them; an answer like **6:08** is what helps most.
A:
**4:05**
